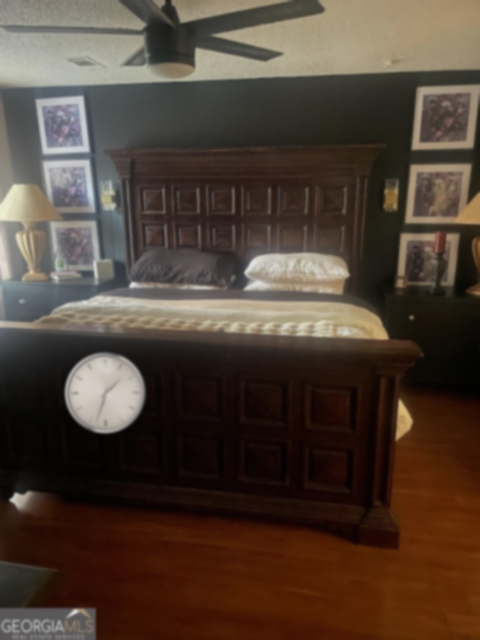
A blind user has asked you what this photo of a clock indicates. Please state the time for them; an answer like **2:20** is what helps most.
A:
**1:33**
